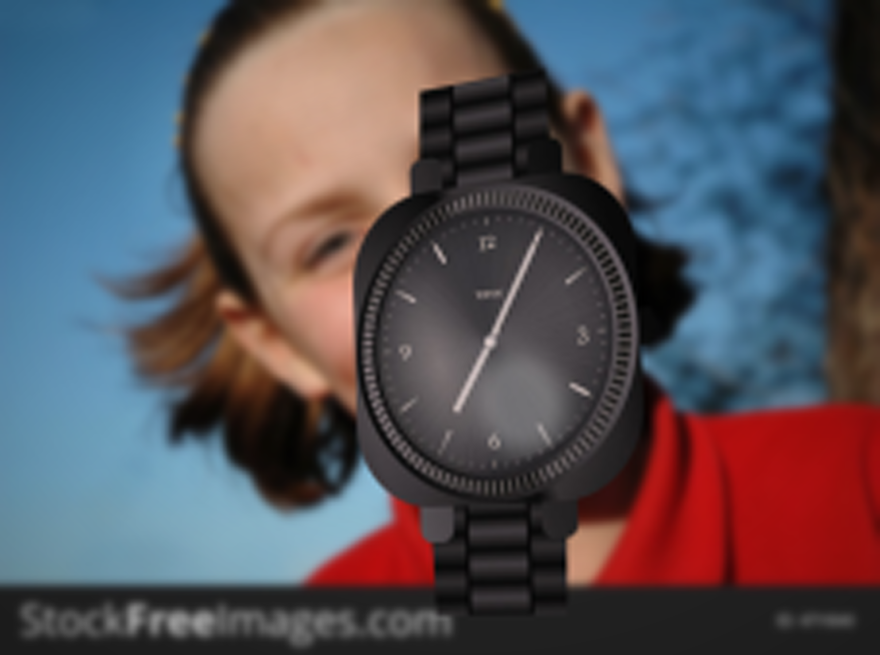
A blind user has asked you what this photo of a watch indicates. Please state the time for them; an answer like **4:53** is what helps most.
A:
**7:05**
